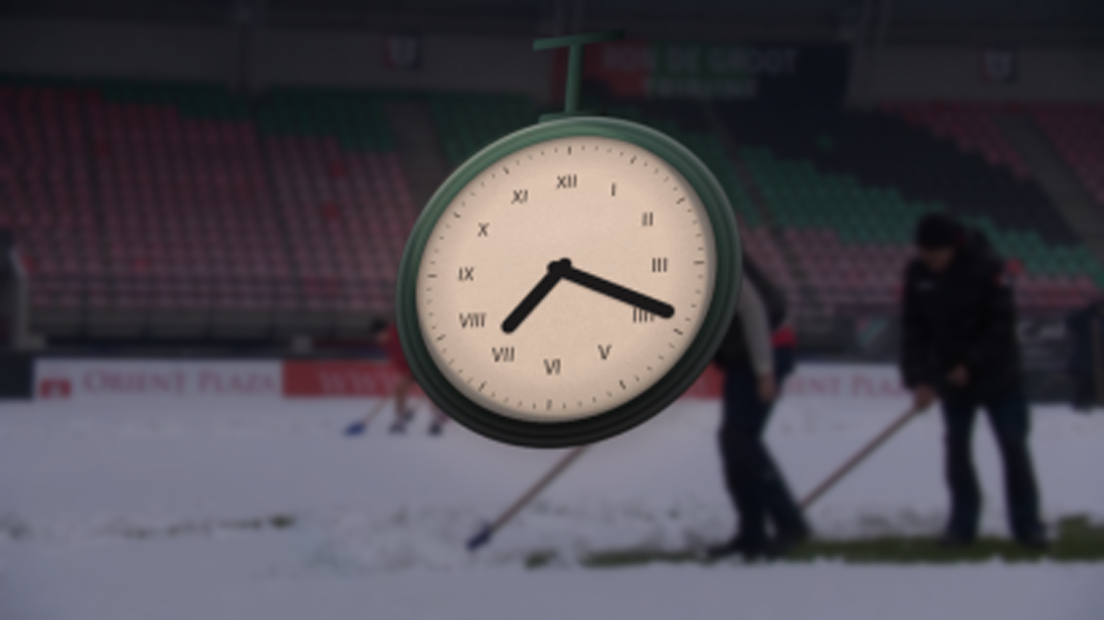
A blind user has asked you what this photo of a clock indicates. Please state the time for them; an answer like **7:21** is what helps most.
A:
**7:19**
